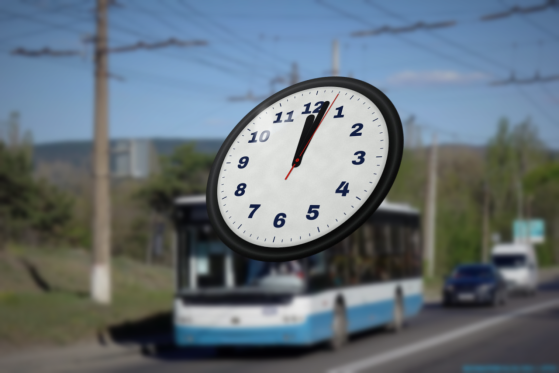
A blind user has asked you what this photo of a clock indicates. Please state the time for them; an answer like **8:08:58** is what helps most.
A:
**12:02:03**
